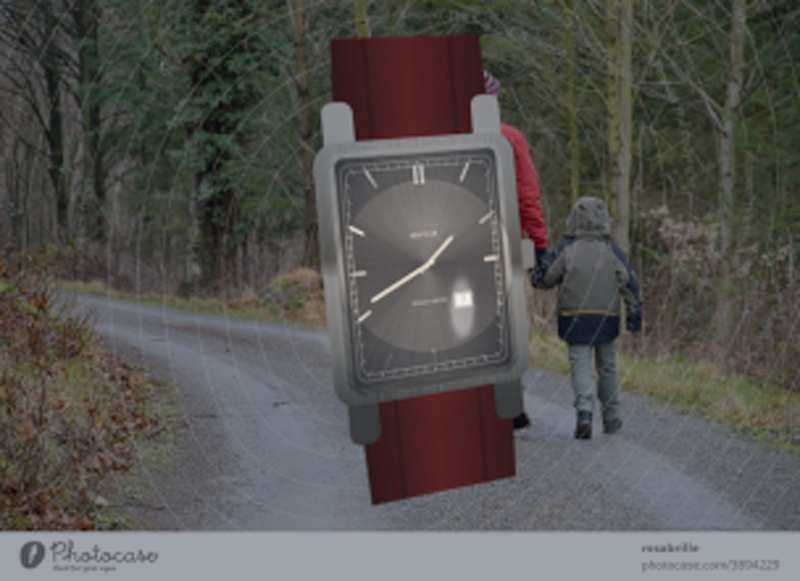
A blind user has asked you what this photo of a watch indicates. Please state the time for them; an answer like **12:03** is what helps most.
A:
**1:41**
